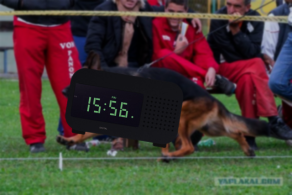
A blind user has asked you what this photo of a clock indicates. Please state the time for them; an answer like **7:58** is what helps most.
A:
**15:56**
